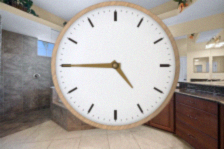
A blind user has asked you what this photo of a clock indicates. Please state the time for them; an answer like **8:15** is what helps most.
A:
**4:45**
